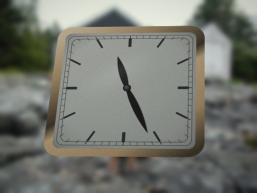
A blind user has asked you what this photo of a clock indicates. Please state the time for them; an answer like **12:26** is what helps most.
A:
**11:26**
